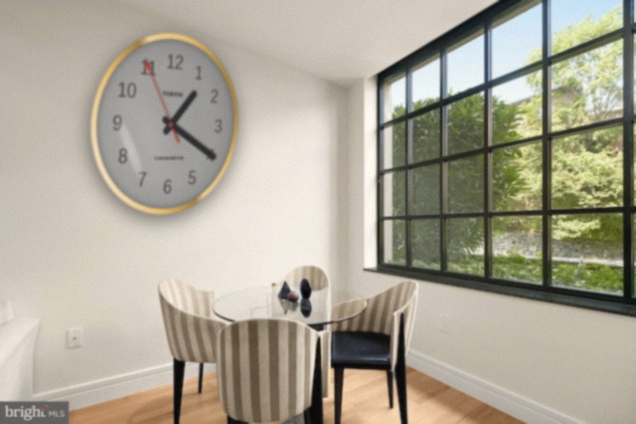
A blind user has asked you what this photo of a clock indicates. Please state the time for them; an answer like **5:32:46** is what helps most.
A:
**1:19:55**
